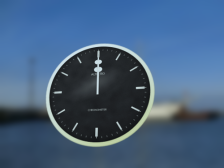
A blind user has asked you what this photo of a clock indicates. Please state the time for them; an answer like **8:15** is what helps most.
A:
**12:00**
